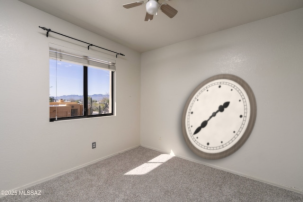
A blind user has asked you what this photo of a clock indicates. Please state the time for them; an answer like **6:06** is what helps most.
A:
**1:37**
